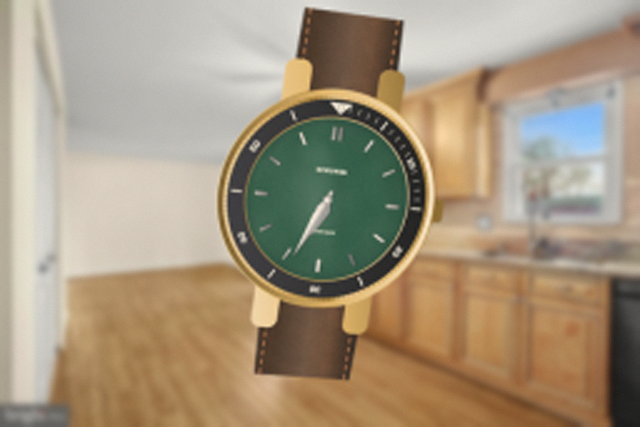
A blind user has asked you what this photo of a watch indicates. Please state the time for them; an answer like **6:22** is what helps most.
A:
**6:34**
